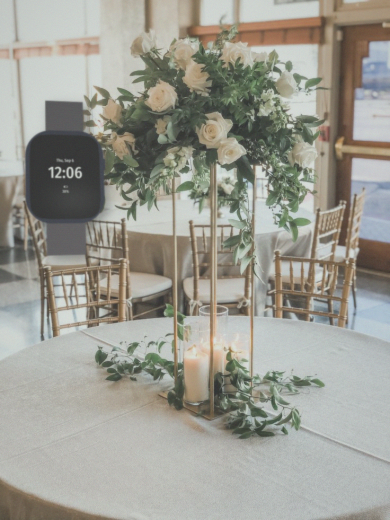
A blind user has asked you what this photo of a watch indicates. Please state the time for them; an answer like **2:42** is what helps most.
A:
**12:06**
